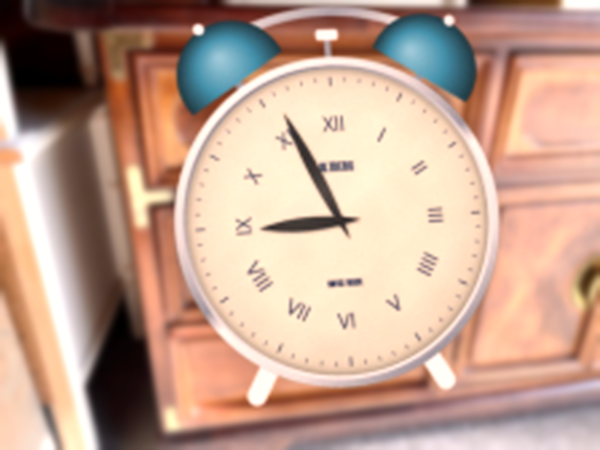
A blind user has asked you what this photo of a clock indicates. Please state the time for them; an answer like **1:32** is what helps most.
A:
**8:56**
